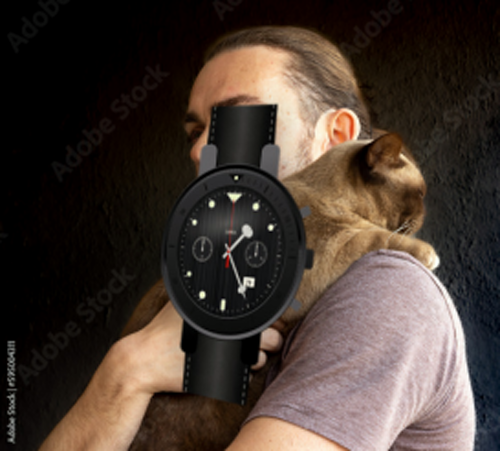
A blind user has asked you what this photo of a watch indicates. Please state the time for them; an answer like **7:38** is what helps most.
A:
**1:25**
